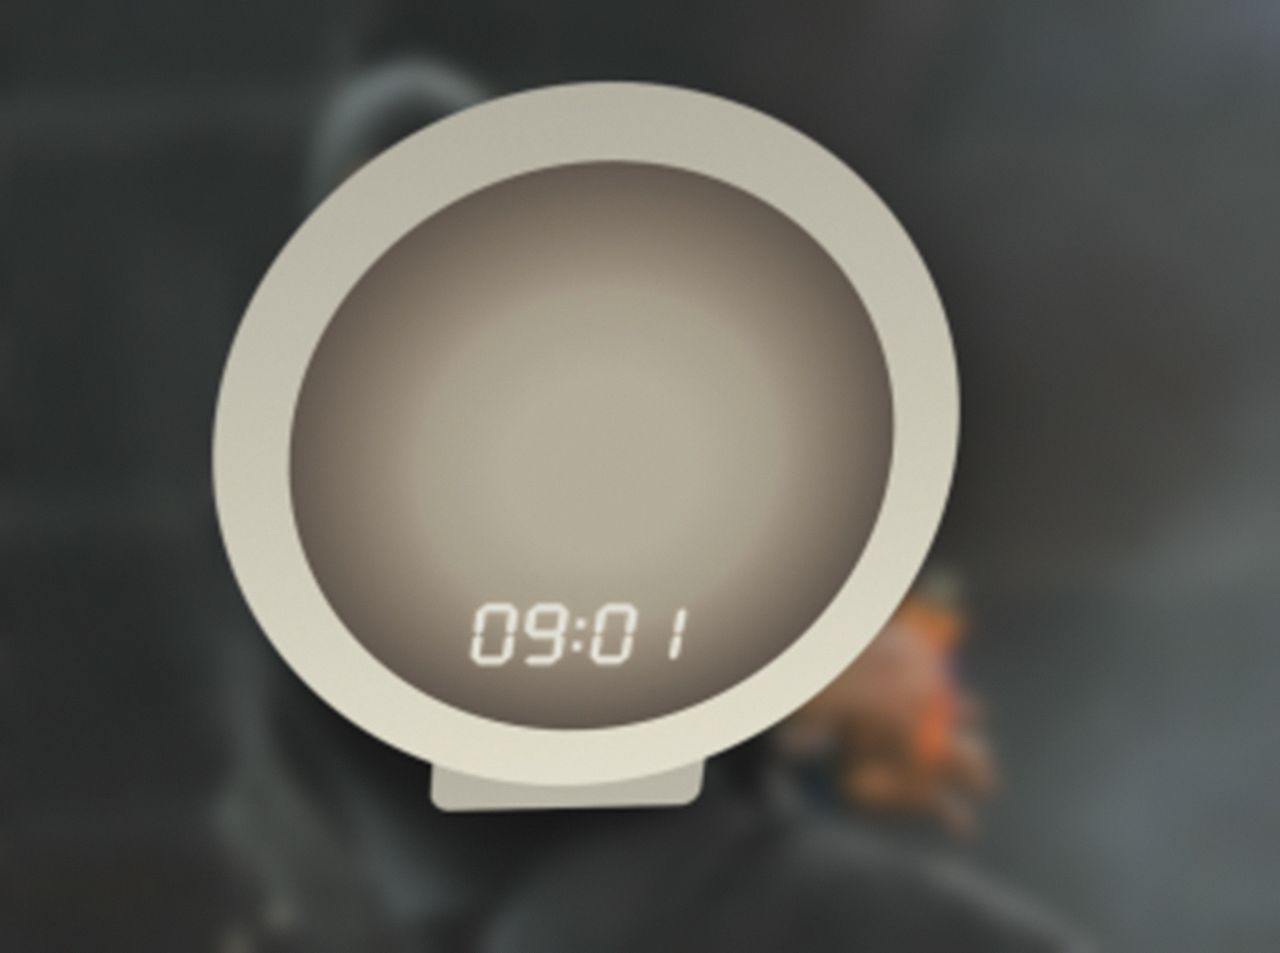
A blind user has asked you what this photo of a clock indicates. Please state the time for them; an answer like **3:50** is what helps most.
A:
**9:01**
